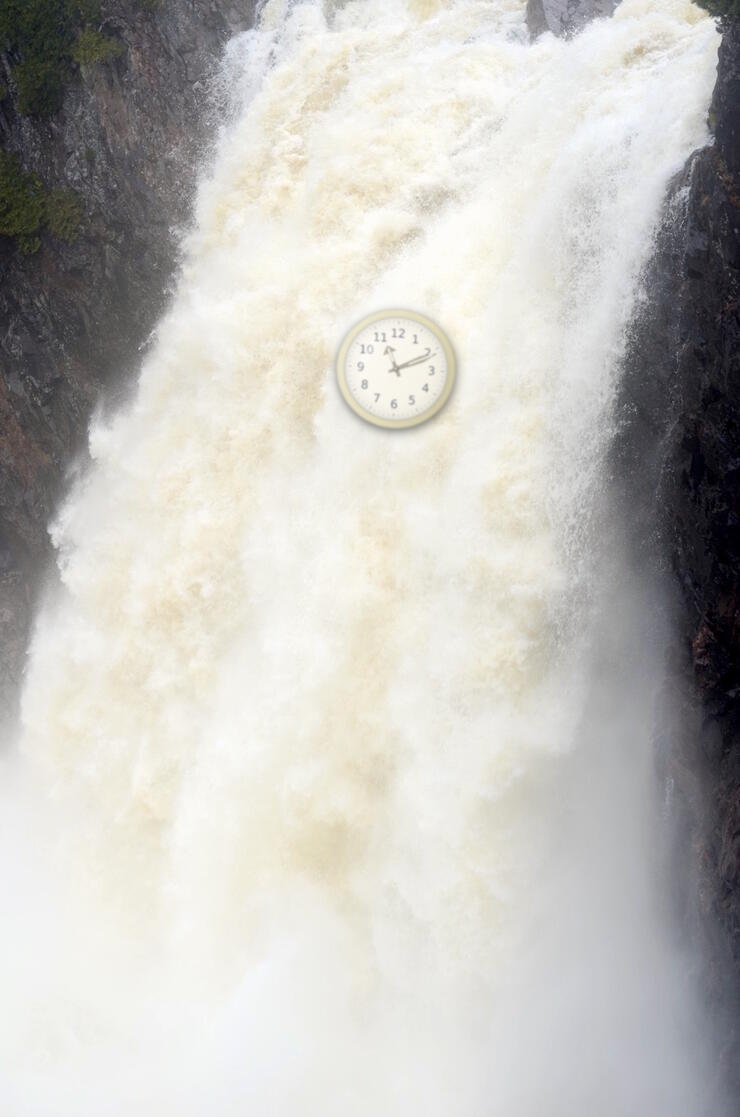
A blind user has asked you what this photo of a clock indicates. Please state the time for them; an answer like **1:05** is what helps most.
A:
**11:11**
